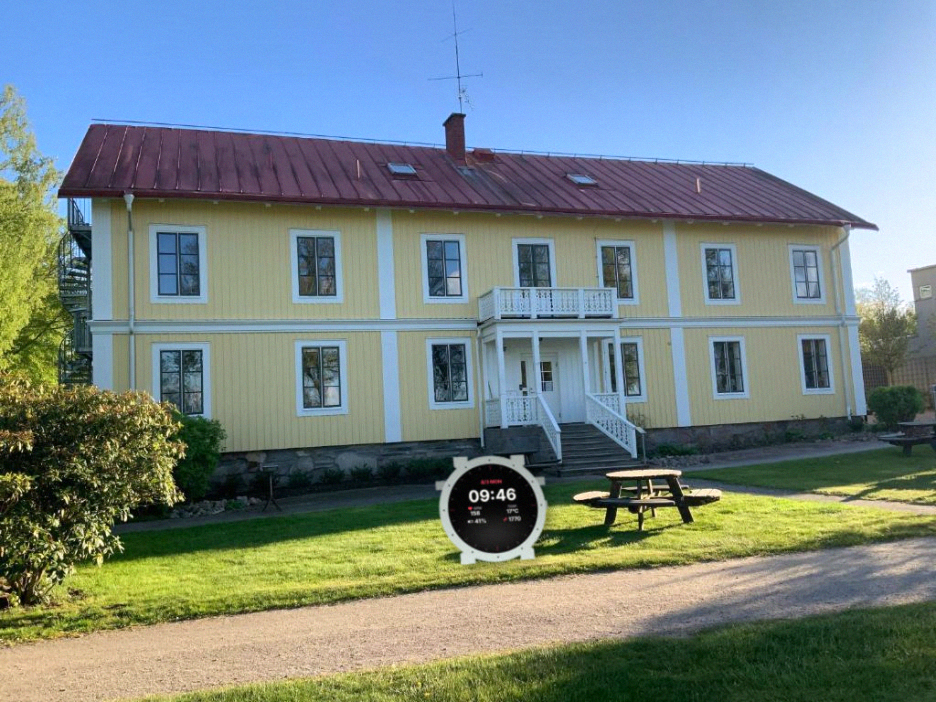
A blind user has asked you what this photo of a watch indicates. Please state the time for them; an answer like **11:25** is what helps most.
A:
**9:46**
